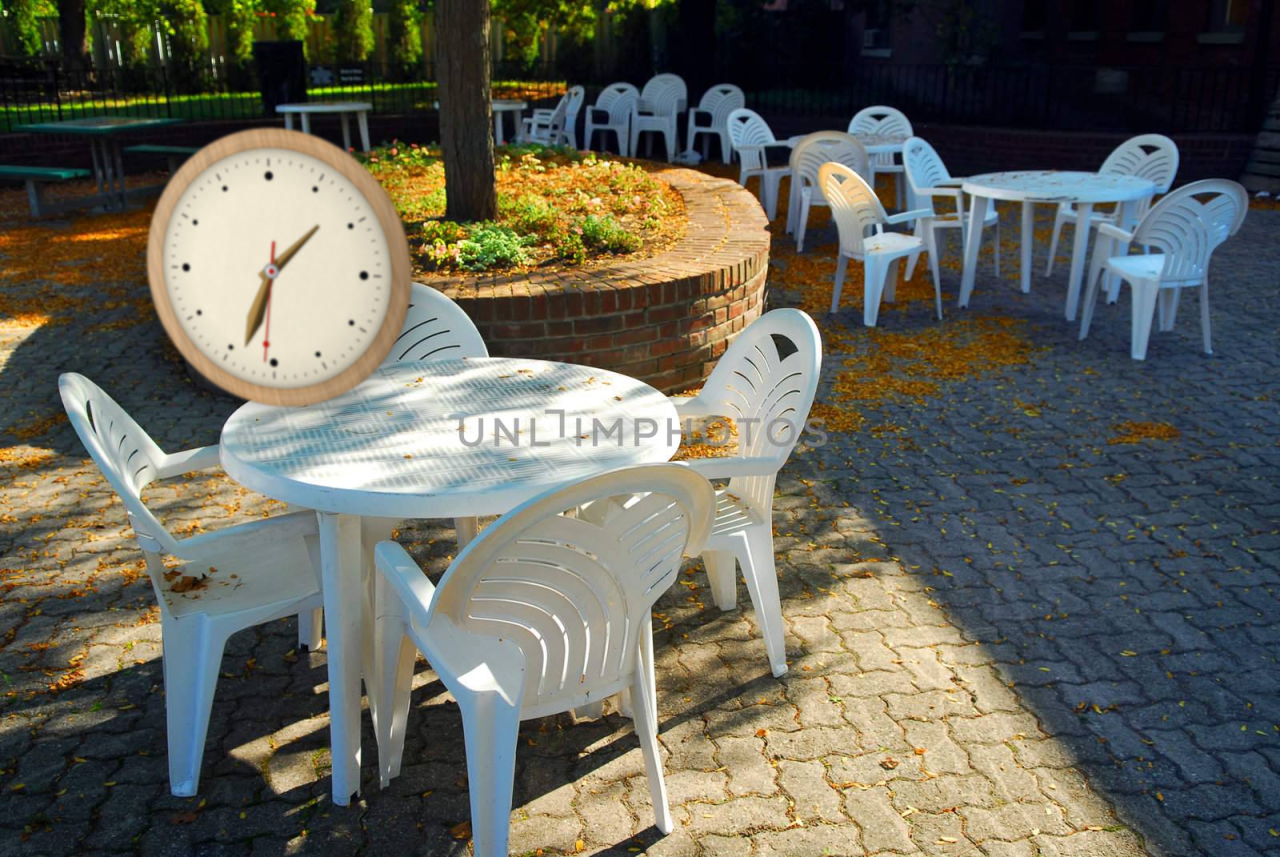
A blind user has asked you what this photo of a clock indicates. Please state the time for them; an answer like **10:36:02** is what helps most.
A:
**1:33:31**
